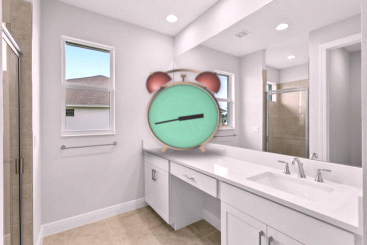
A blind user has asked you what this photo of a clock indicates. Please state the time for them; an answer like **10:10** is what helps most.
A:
**2:43**
